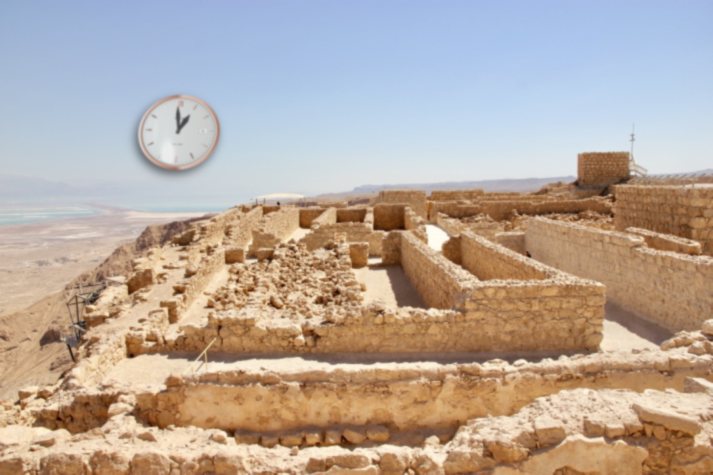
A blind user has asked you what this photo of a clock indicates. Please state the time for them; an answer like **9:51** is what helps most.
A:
**12:59**
